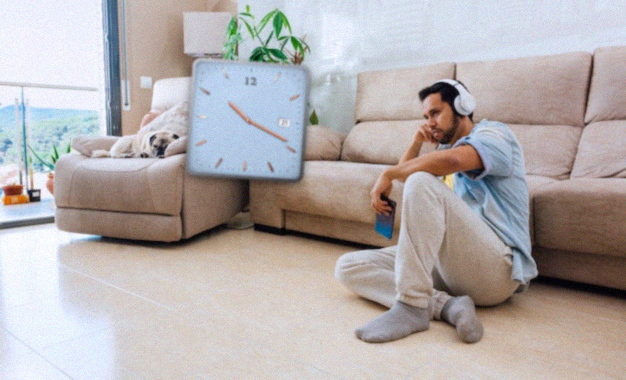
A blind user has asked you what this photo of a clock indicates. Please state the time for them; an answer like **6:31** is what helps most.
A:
**10:19**
